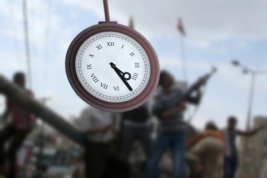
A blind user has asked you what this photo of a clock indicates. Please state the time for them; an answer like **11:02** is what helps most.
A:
**4:25**
